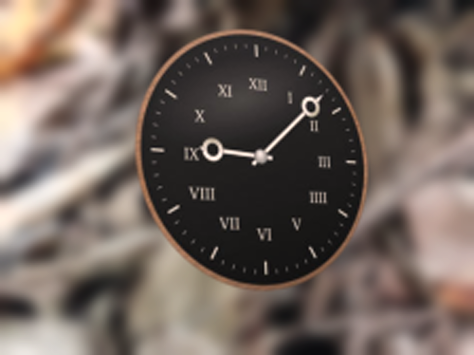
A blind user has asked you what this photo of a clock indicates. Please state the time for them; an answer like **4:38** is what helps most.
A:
**9:08**
